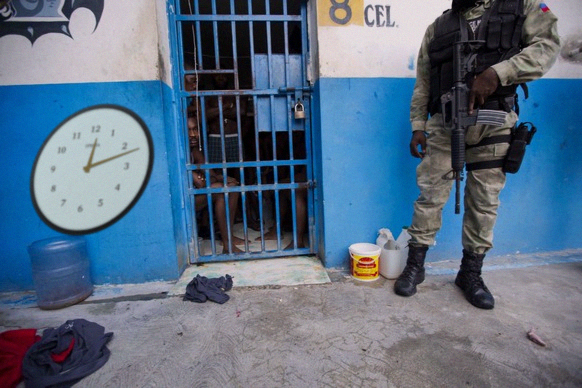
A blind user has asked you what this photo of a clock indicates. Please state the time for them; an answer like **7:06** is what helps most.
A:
**12:12**
